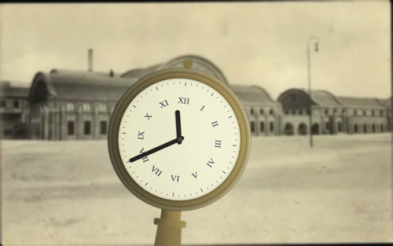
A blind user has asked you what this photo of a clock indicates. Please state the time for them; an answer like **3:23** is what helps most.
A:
**11:40**
